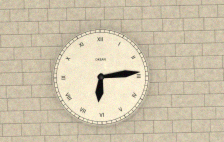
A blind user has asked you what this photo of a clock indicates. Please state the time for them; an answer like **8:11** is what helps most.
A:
**6:14**
